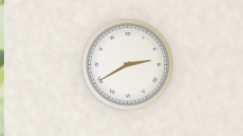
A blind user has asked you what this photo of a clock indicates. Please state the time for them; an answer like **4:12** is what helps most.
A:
**2:40**
